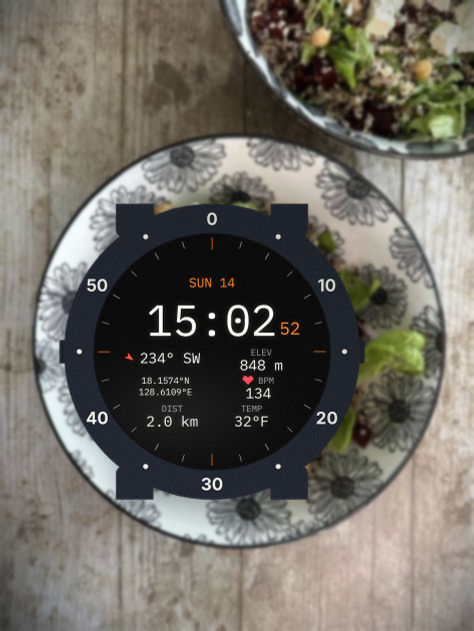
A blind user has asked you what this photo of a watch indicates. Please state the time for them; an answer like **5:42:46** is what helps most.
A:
**15:02:52**
